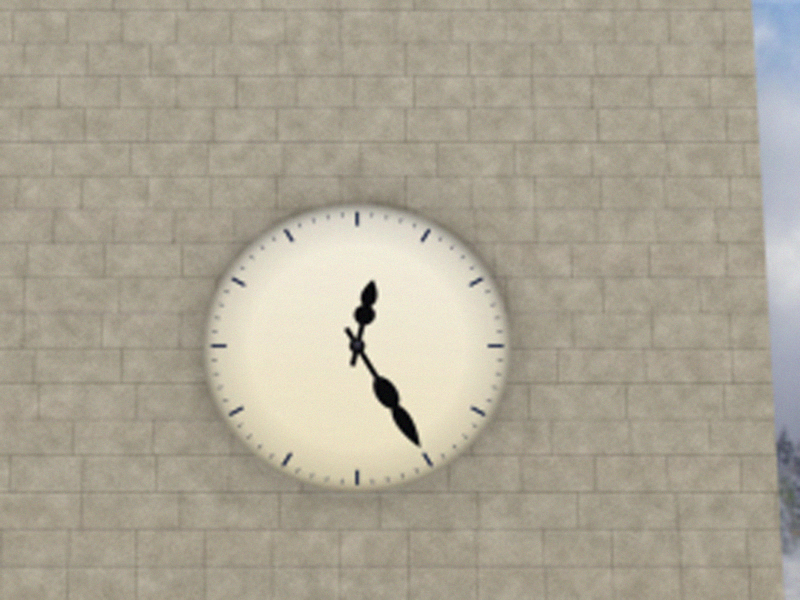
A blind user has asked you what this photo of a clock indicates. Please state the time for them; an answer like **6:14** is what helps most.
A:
**12:25**
